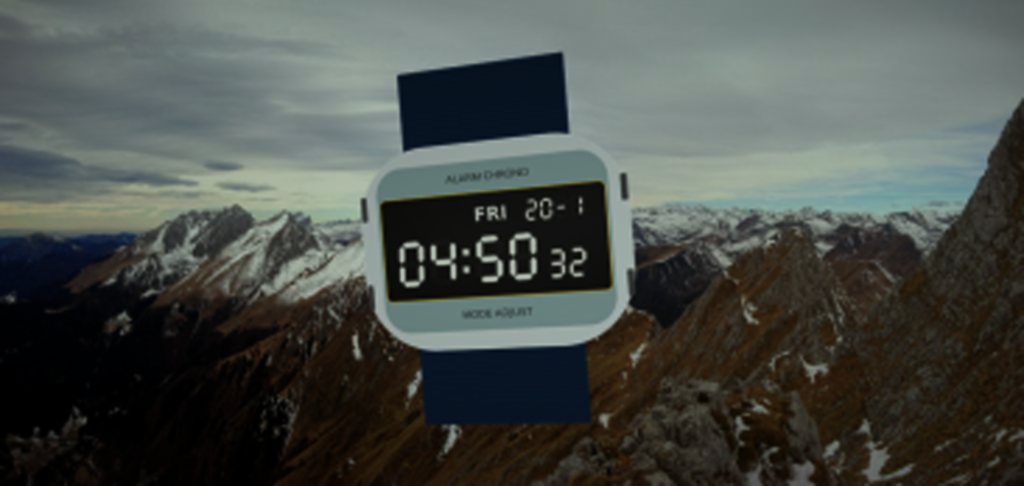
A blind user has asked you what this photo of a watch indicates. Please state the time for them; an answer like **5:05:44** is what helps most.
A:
**4:50:32**
